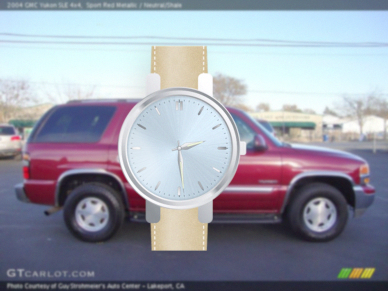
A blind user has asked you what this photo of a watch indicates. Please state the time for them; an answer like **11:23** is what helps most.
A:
**2:29**
